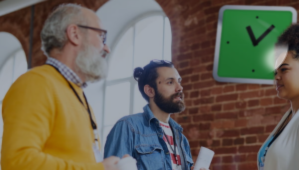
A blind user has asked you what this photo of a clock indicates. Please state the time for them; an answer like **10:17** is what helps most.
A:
**11:07**
